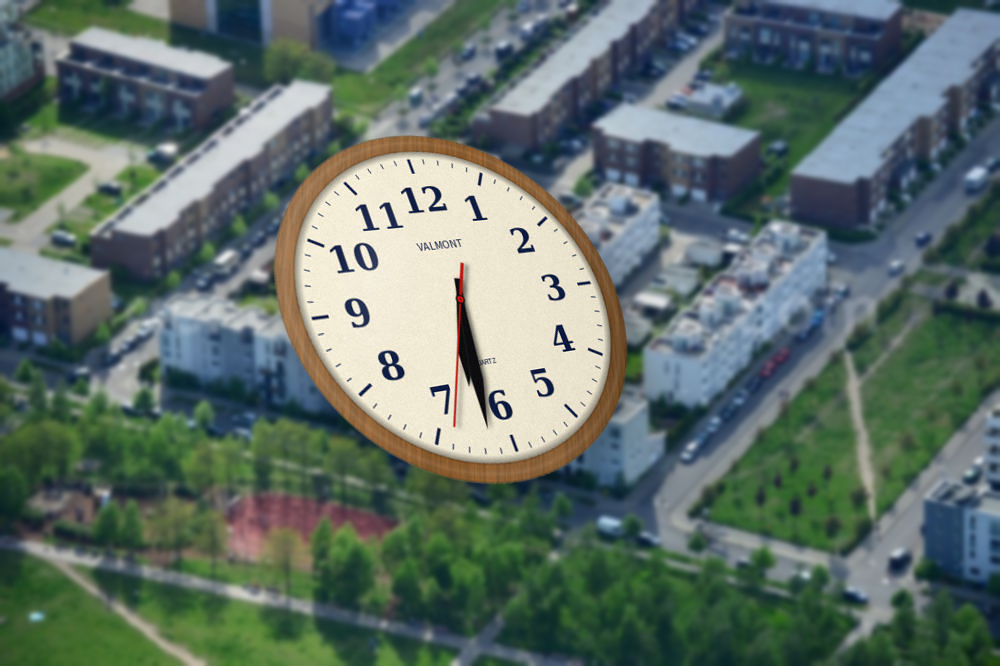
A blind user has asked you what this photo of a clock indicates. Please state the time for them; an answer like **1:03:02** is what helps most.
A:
**6:31:34**
